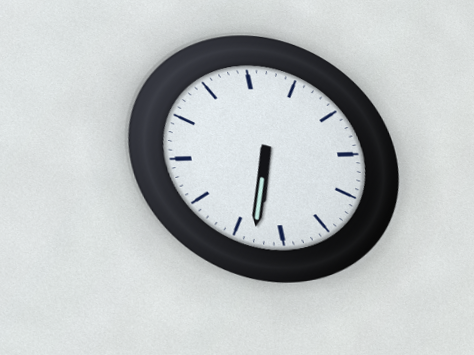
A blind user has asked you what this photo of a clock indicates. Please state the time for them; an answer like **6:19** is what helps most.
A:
**6:33**
